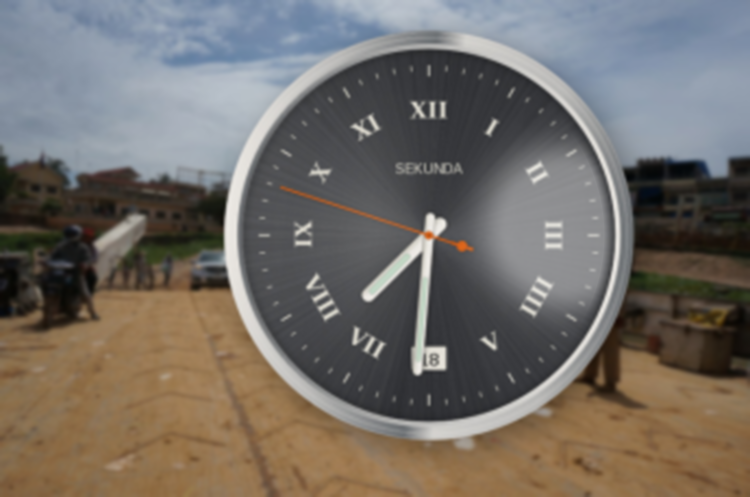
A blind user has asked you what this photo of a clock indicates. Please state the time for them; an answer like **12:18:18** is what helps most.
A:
**7:30:48**
